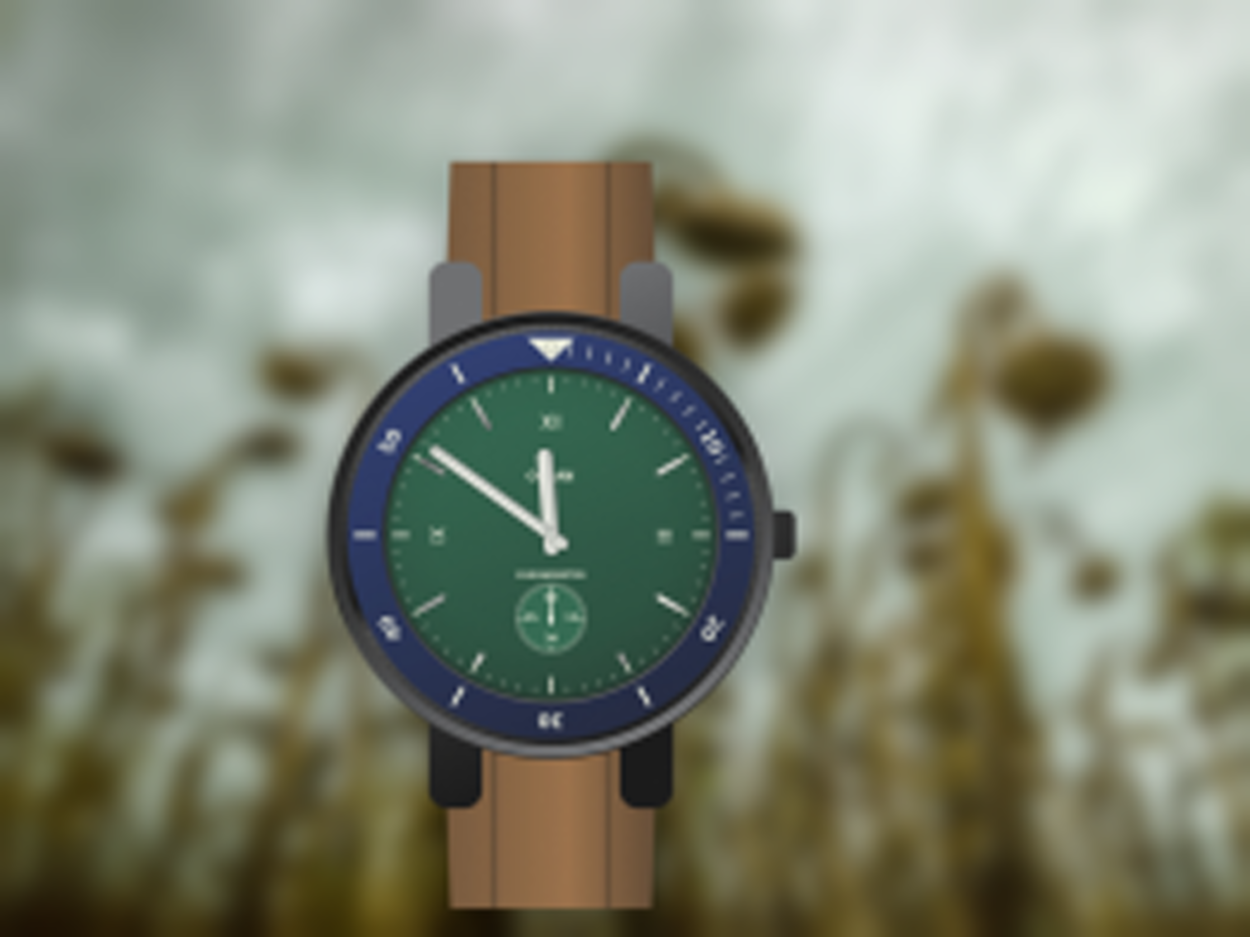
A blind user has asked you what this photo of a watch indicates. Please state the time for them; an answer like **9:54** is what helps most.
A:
**11:51**
